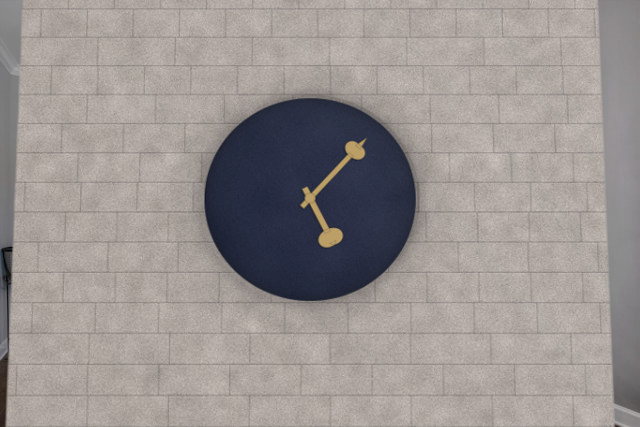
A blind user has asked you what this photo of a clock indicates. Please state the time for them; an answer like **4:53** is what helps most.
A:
**5:07**
